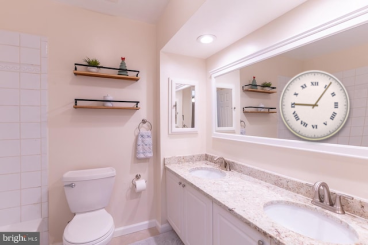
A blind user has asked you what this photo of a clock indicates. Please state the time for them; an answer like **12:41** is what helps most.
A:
**9:06**
